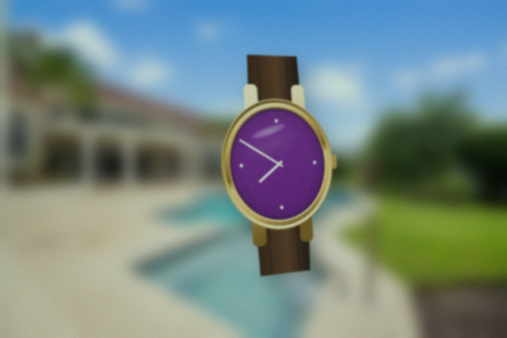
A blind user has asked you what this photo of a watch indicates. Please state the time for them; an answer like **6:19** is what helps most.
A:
**7:50**
